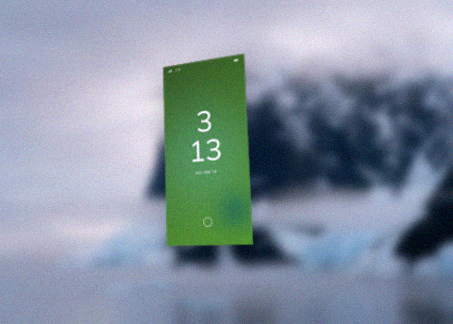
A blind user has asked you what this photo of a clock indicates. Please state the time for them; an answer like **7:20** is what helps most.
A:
**3:13**
